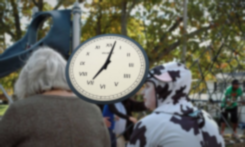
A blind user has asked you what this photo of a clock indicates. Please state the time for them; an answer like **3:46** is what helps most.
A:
**7:02**
